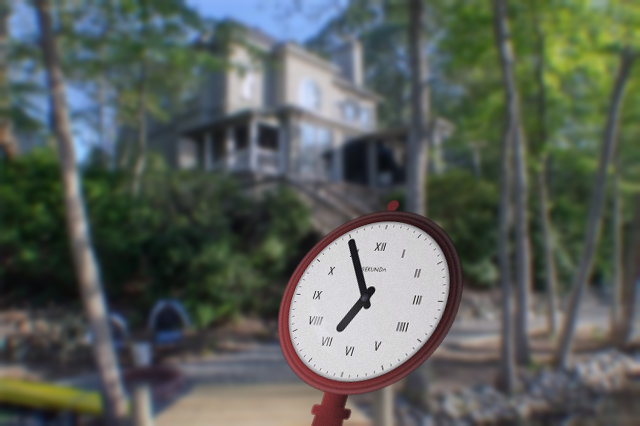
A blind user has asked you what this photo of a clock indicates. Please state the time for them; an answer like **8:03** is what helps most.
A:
**6:55**
